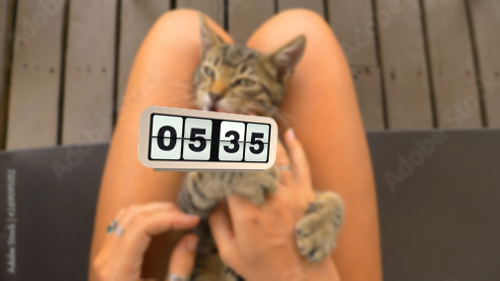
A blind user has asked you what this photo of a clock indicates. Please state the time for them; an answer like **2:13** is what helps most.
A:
**5:35**
